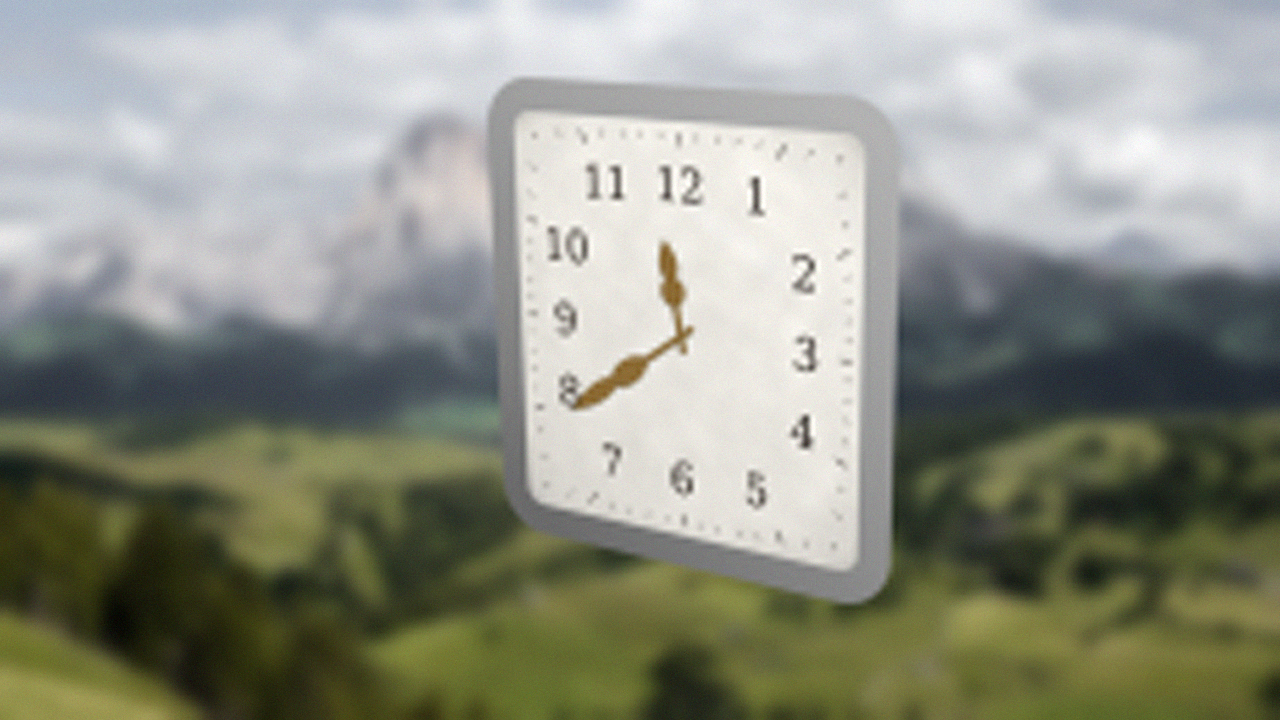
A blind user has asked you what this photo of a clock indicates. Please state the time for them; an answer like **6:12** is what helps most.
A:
**11:39**
